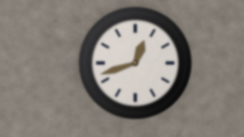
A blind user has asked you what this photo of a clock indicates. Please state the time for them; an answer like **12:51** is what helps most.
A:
**12:42**
